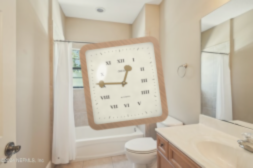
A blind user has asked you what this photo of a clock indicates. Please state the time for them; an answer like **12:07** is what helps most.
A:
**12:46**
